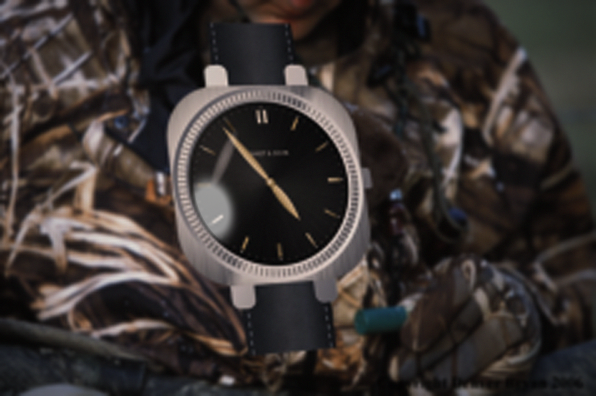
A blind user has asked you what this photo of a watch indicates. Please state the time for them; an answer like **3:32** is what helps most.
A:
**4:54**
